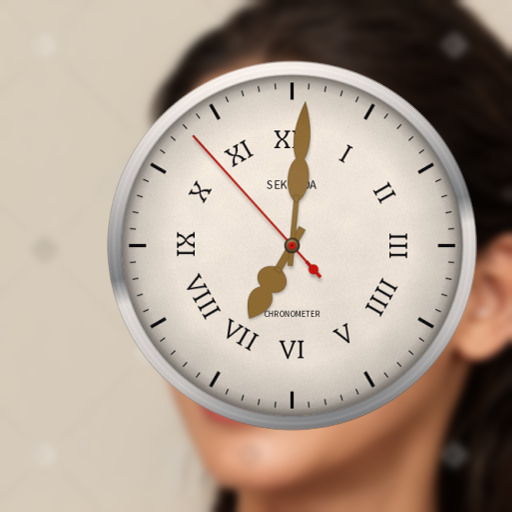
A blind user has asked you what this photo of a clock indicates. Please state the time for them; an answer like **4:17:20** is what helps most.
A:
**7:00:53**
